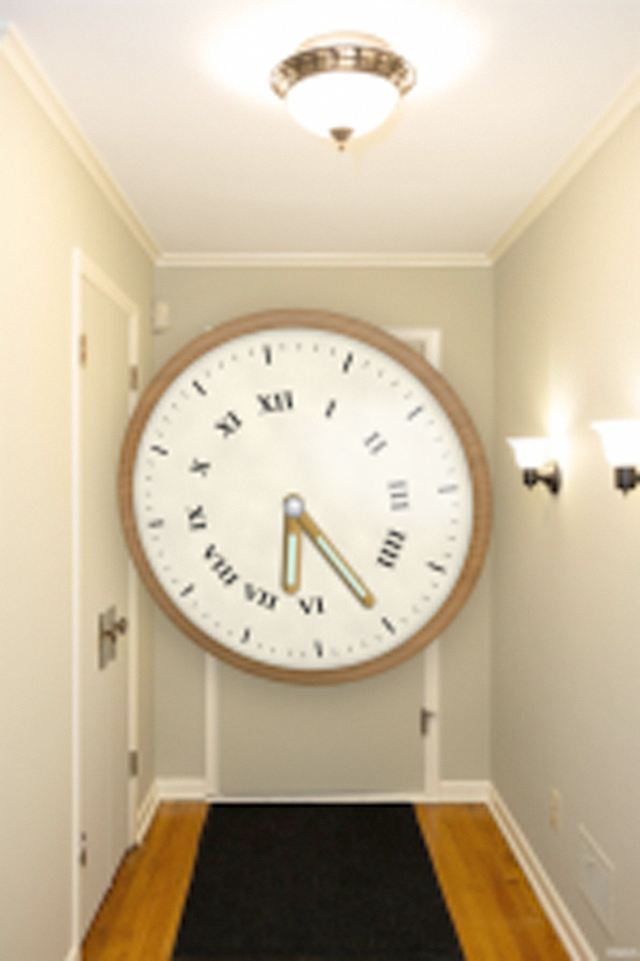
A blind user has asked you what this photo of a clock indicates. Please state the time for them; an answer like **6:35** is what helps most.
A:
**6:25**
